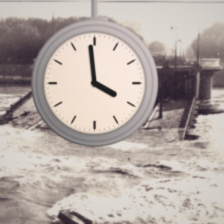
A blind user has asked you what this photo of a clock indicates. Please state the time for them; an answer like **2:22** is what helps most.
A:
**3:59**
